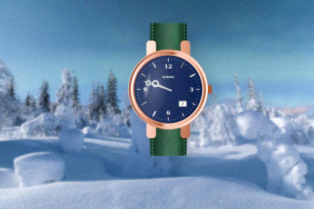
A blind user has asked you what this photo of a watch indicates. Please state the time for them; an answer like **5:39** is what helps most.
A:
**9:48**
